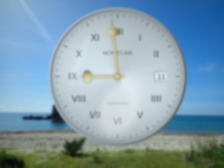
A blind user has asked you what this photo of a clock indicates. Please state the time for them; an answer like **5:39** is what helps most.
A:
**8:59**
